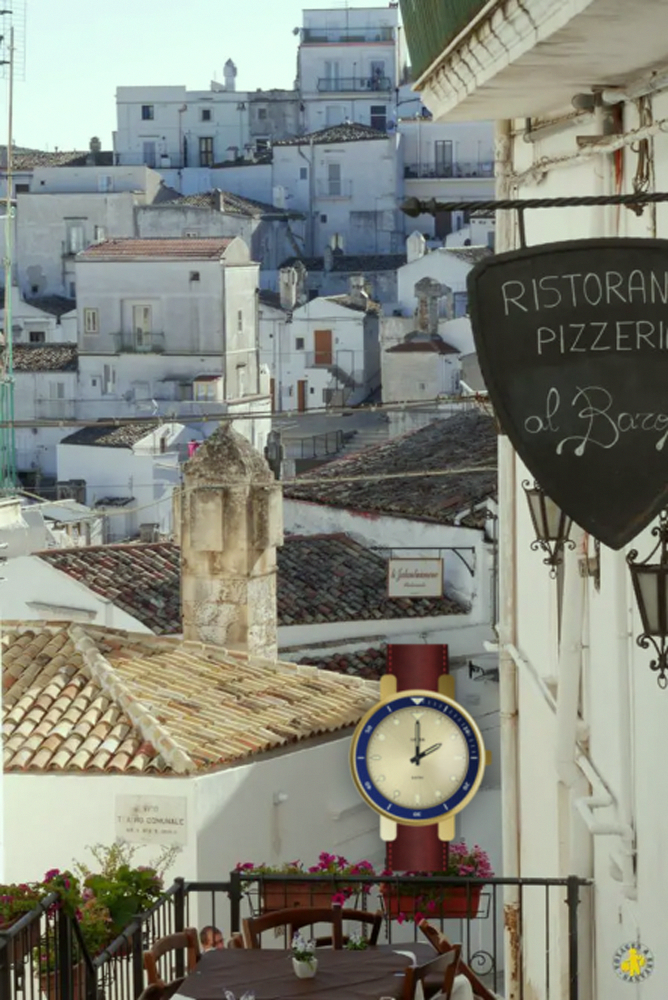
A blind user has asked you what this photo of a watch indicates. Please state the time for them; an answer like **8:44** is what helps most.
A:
**2:00**
